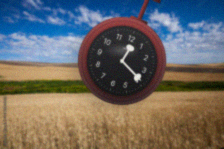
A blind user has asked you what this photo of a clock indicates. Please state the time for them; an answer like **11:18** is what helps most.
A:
**12:19**
